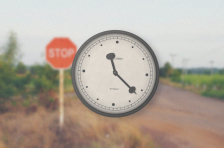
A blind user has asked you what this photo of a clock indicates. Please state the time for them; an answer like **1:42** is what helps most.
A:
**11:22**
